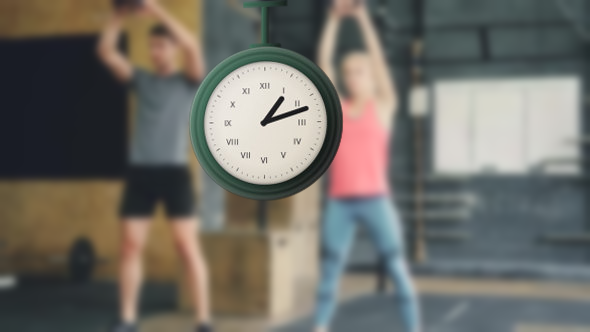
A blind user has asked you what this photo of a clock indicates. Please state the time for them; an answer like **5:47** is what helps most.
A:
**1:12**
